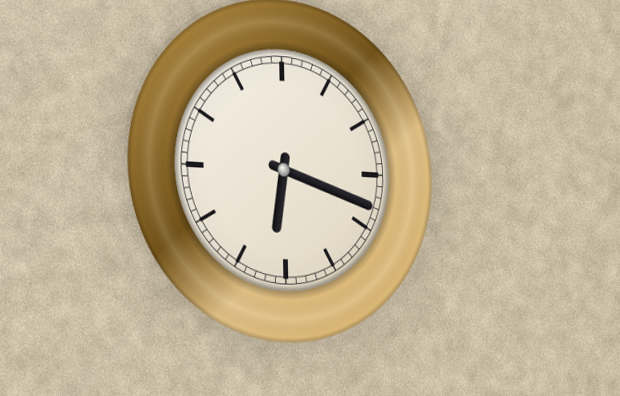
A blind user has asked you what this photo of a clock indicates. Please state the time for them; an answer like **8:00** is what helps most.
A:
**6:18**
